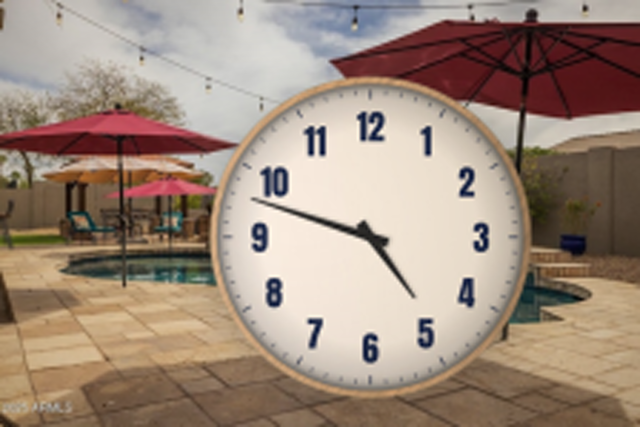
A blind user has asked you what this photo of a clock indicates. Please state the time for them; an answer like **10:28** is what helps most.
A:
**4:48**
